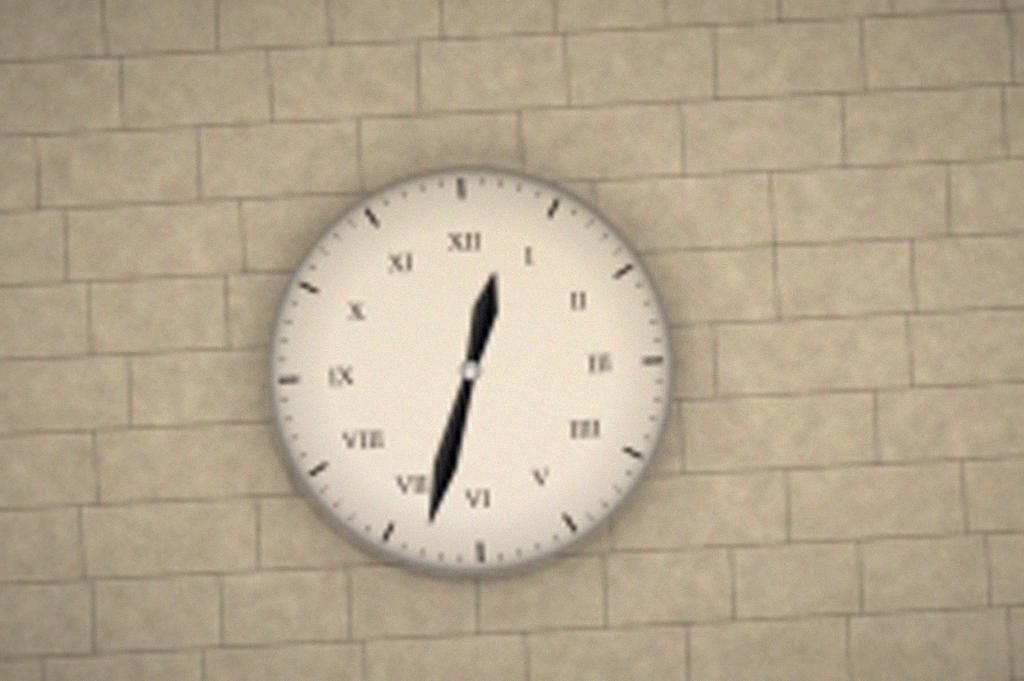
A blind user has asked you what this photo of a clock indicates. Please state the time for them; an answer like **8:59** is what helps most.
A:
**12:33**
